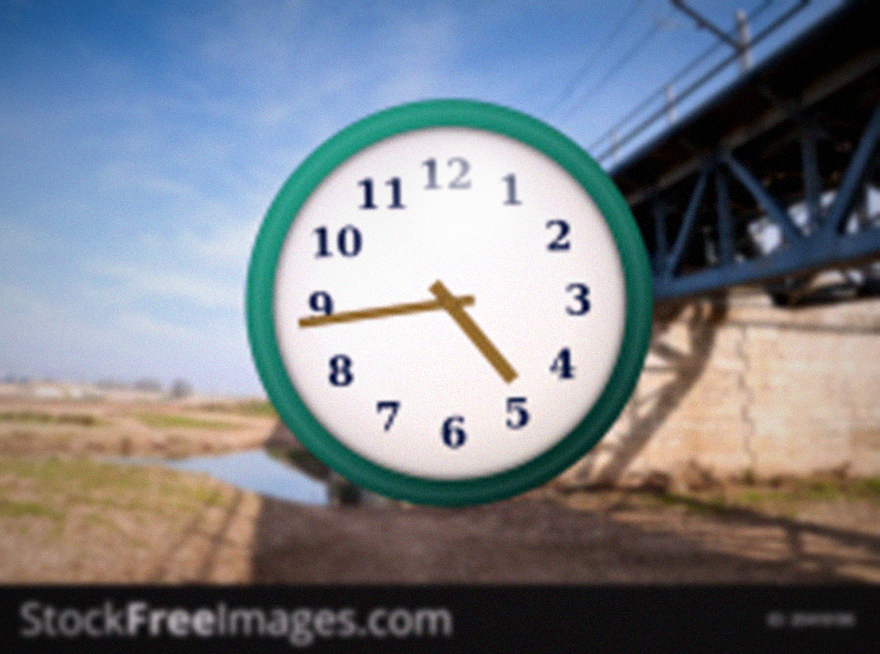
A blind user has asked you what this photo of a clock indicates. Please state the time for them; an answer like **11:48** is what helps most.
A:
**4:44**
